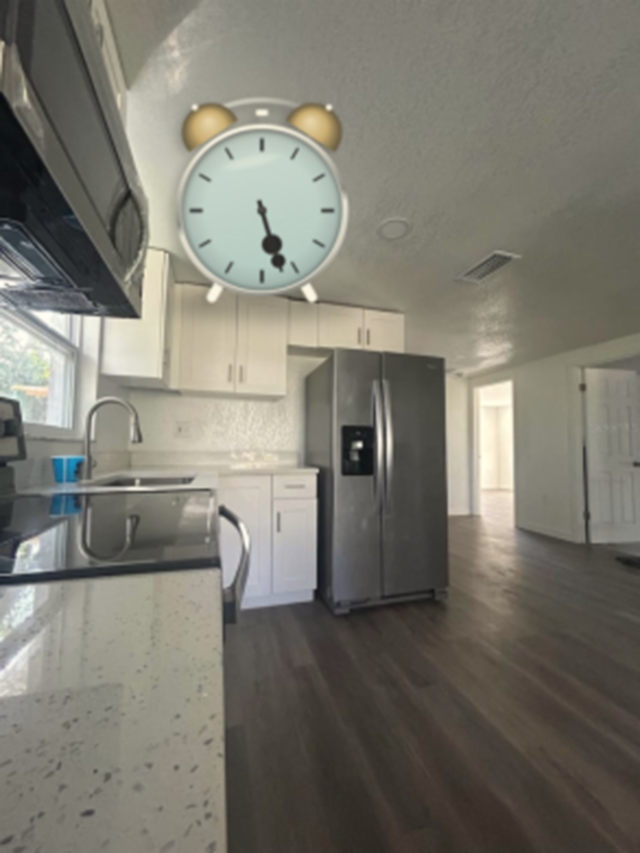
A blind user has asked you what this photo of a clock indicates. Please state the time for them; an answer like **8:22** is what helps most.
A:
**5:27**
